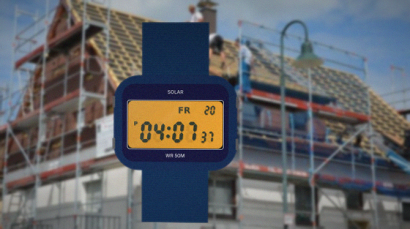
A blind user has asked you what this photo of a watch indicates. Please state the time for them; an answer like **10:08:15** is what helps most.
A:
**4:07:37**
